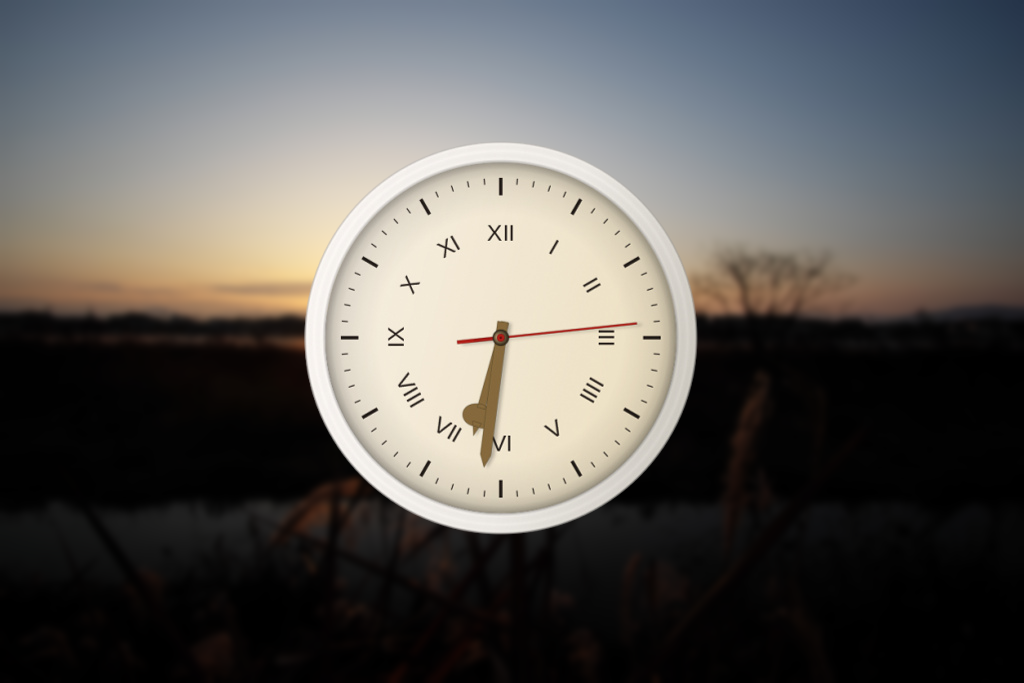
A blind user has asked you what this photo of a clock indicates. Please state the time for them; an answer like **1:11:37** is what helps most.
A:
**6:31:14**
